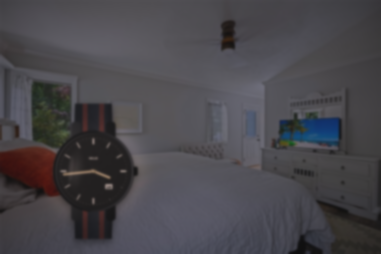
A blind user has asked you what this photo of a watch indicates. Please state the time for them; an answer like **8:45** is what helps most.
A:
**3:44**
